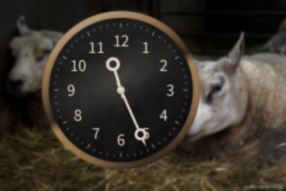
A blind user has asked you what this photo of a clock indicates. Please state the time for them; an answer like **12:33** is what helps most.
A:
**11:26**
